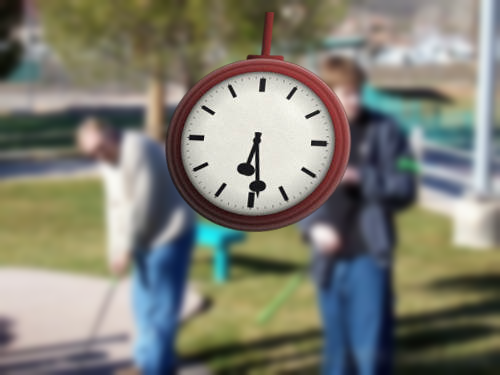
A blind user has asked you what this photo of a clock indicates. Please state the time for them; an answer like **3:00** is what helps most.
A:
**6:29**
